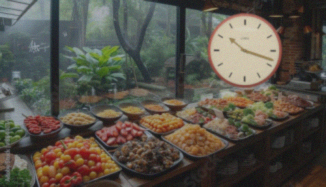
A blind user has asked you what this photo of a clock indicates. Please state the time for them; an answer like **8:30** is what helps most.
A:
**10:18**
